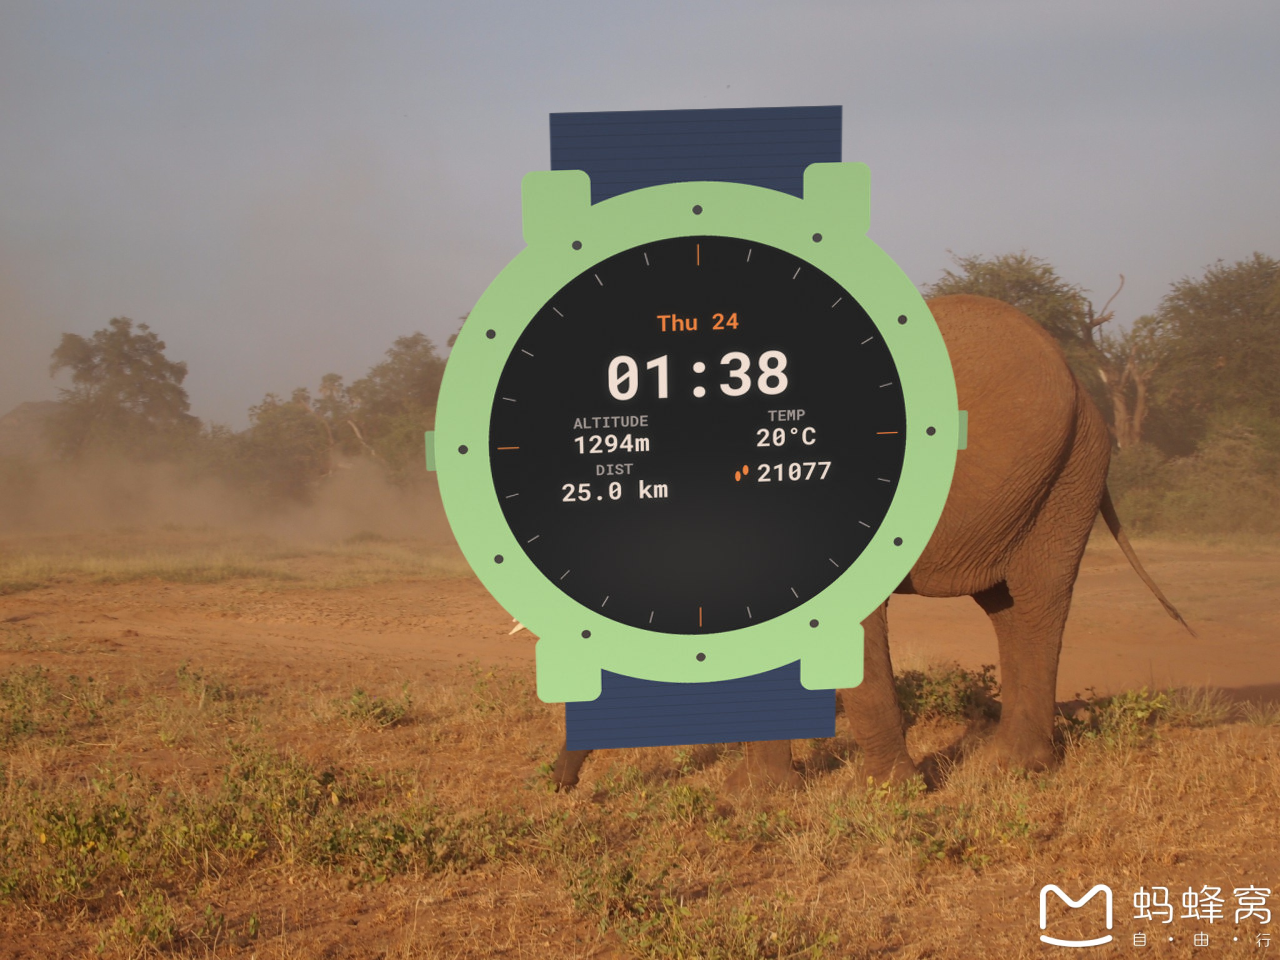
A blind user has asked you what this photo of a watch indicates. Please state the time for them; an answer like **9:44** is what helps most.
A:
**1:38**
